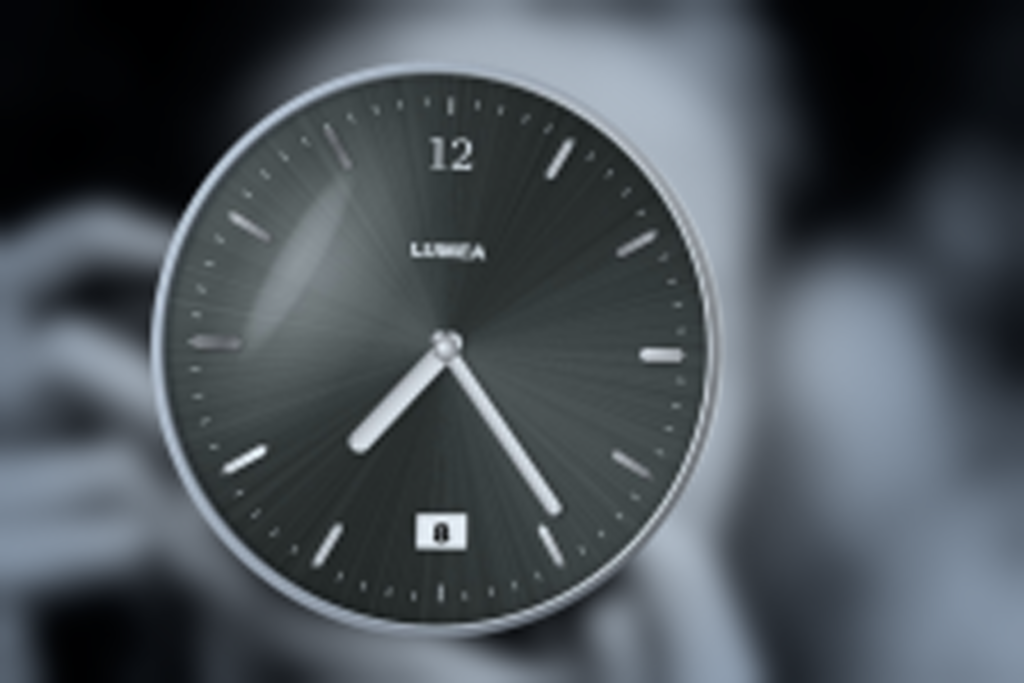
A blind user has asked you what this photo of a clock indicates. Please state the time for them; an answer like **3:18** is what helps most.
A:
**7:24**
